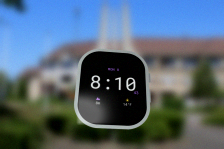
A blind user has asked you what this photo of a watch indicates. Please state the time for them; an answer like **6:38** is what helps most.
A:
**8:10**
